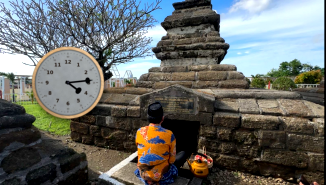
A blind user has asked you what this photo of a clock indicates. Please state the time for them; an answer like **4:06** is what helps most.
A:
**4:14**
